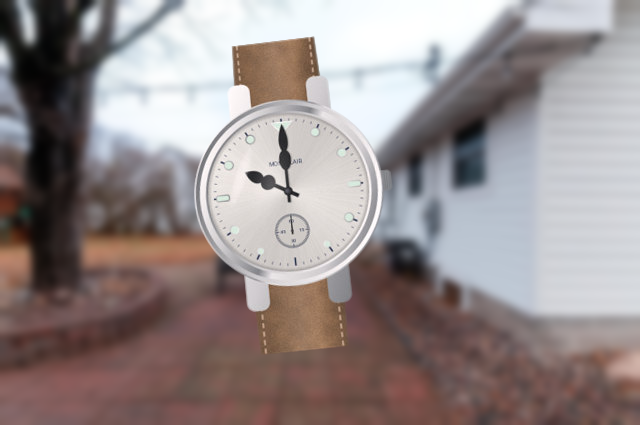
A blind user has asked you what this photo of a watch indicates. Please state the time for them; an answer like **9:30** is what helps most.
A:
**10:00**
